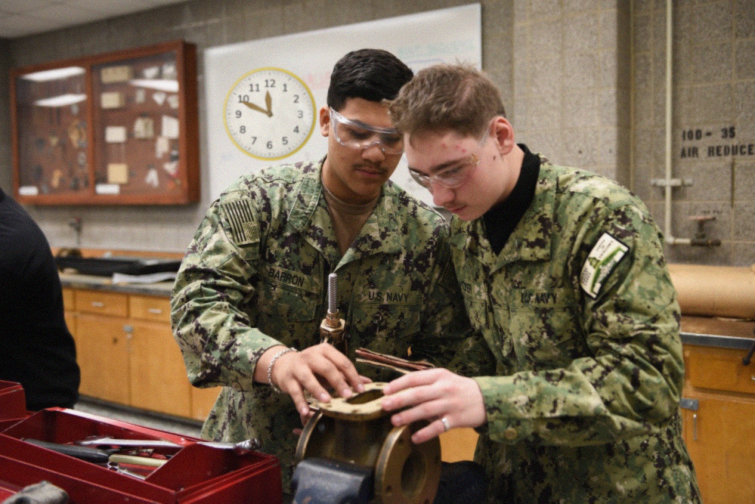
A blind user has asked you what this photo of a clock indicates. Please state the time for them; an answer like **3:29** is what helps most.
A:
**11:49**
